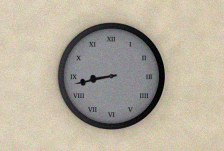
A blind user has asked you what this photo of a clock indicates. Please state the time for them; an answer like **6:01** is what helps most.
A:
**8:43**
